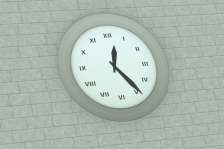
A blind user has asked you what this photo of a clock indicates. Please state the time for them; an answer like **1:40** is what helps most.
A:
**12:24**
